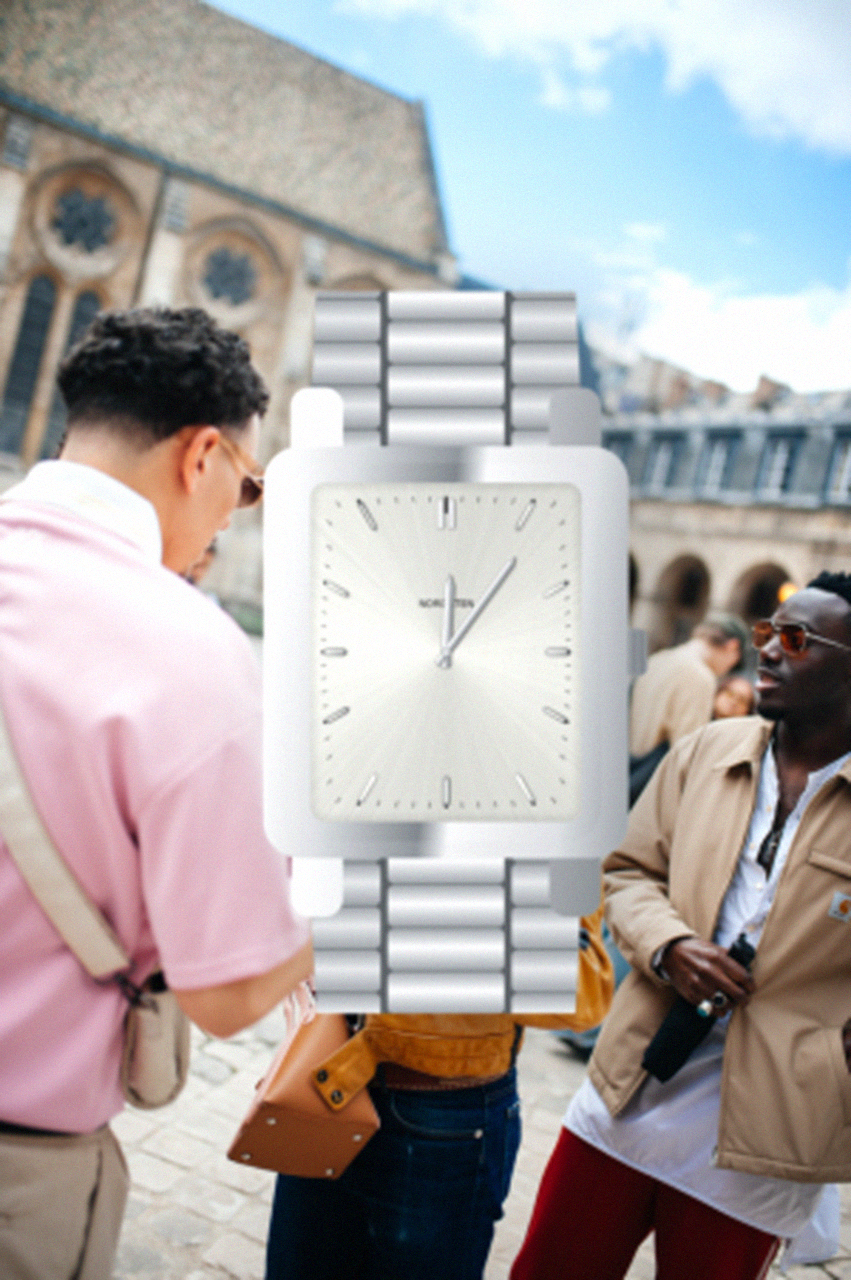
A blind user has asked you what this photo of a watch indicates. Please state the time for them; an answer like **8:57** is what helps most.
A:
**12:06**
